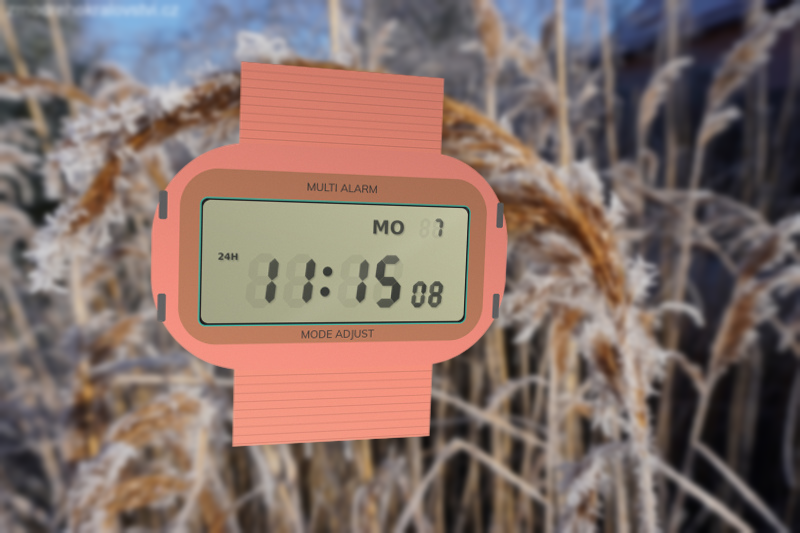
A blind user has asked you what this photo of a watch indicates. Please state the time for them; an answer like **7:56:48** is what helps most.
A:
**11:15:08**
